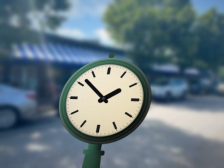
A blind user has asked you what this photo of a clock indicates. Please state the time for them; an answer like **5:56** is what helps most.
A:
**1:52**
